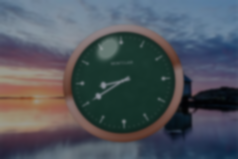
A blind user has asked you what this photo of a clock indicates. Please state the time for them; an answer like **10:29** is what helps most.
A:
**8:40**
